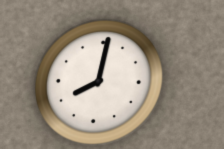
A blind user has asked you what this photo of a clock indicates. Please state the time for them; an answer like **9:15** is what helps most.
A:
**8:01**
